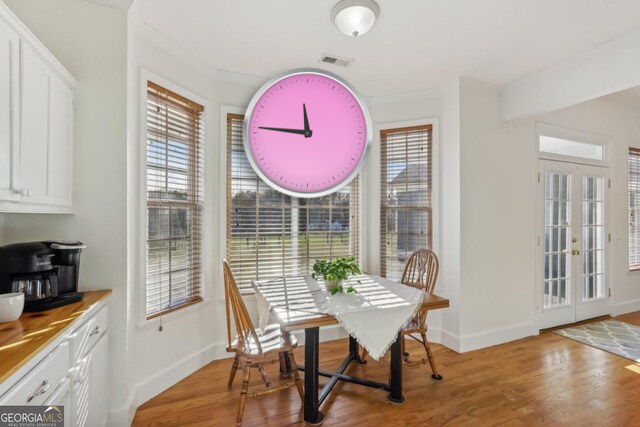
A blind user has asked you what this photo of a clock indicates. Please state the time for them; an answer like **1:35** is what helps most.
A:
**11:46**
